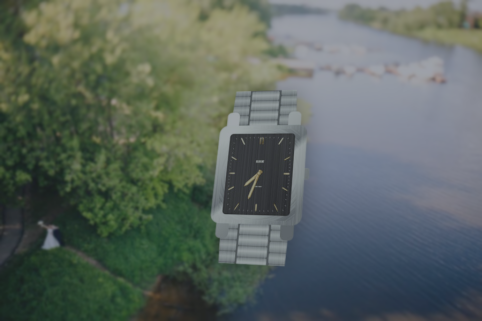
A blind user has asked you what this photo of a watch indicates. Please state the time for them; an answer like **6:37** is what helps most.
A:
**7:33**
